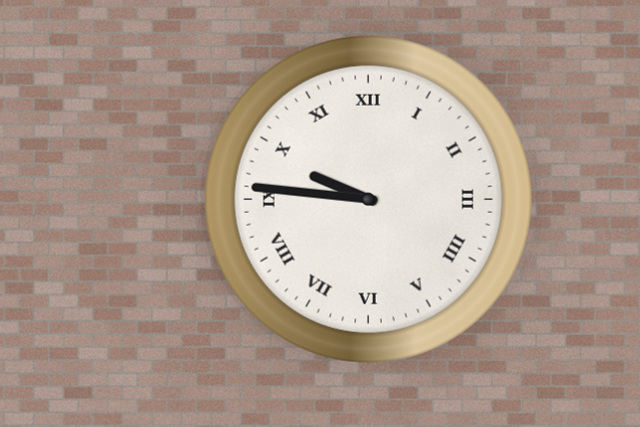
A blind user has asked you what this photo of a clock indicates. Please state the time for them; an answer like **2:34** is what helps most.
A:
**9:46**
